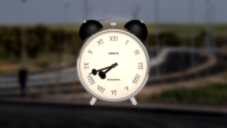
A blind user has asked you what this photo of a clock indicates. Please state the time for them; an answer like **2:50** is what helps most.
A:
**7:42**
